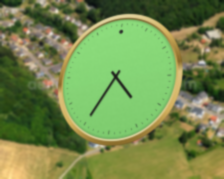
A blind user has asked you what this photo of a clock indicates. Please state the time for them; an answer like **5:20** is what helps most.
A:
**4:35**
